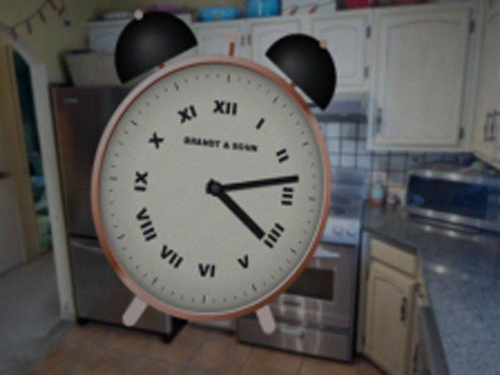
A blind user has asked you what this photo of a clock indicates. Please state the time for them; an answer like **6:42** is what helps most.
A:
**4:13**
